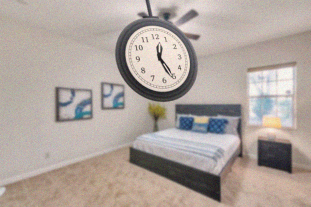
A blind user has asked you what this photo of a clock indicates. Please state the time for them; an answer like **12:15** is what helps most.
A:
**12:26**
